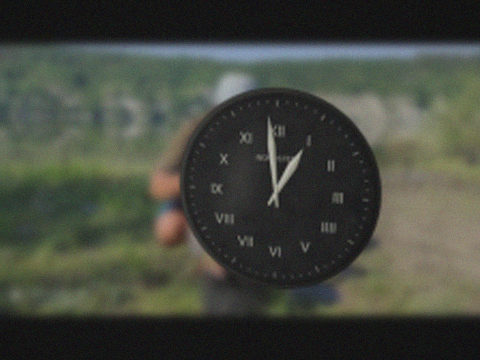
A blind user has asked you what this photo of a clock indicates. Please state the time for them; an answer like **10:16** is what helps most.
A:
**12:59**
